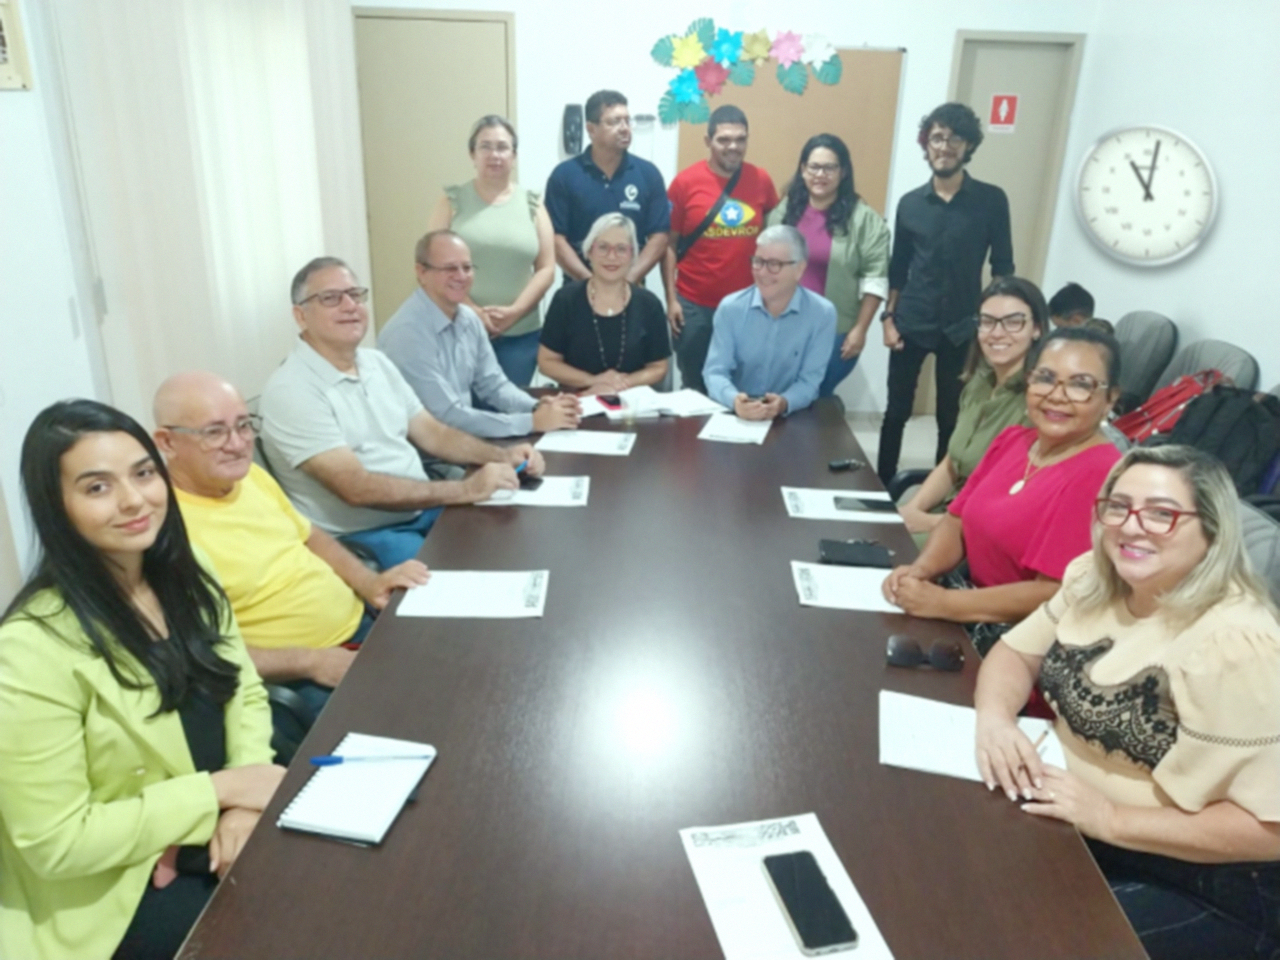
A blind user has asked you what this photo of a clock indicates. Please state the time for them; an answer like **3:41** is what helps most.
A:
**11:02**
